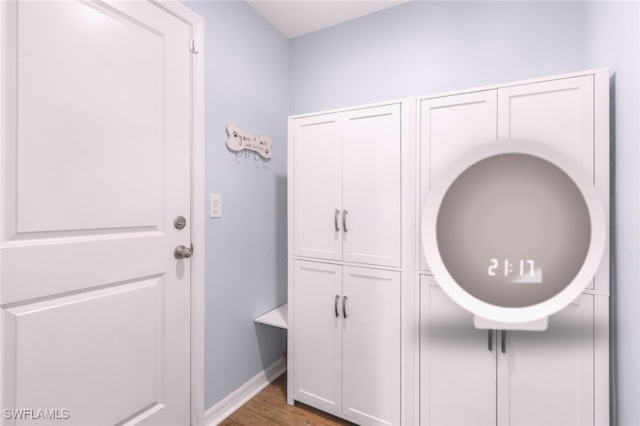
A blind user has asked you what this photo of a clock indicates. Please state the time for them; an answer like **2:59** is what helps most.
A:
**21:17**
